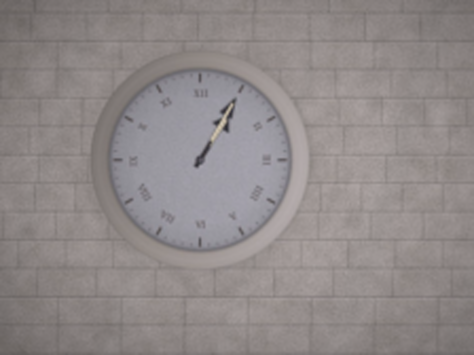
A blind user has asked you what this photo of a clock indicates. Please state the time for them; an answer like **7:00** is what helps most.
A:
**1:05**
